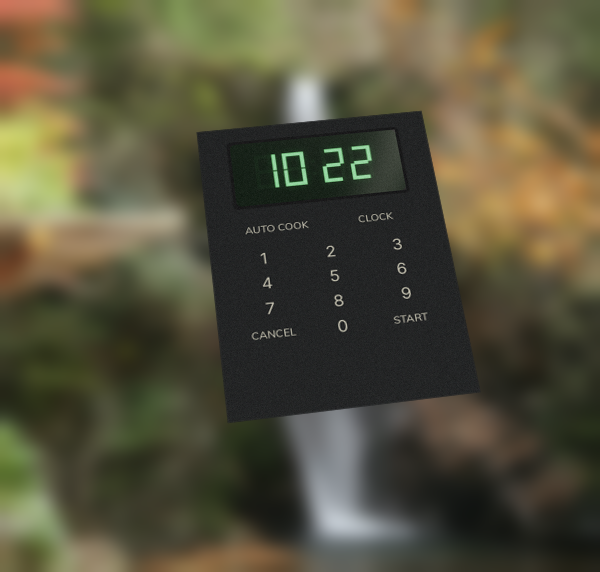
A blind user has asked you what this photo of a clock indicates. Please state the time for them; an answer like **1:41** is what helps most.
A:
**10:22**
